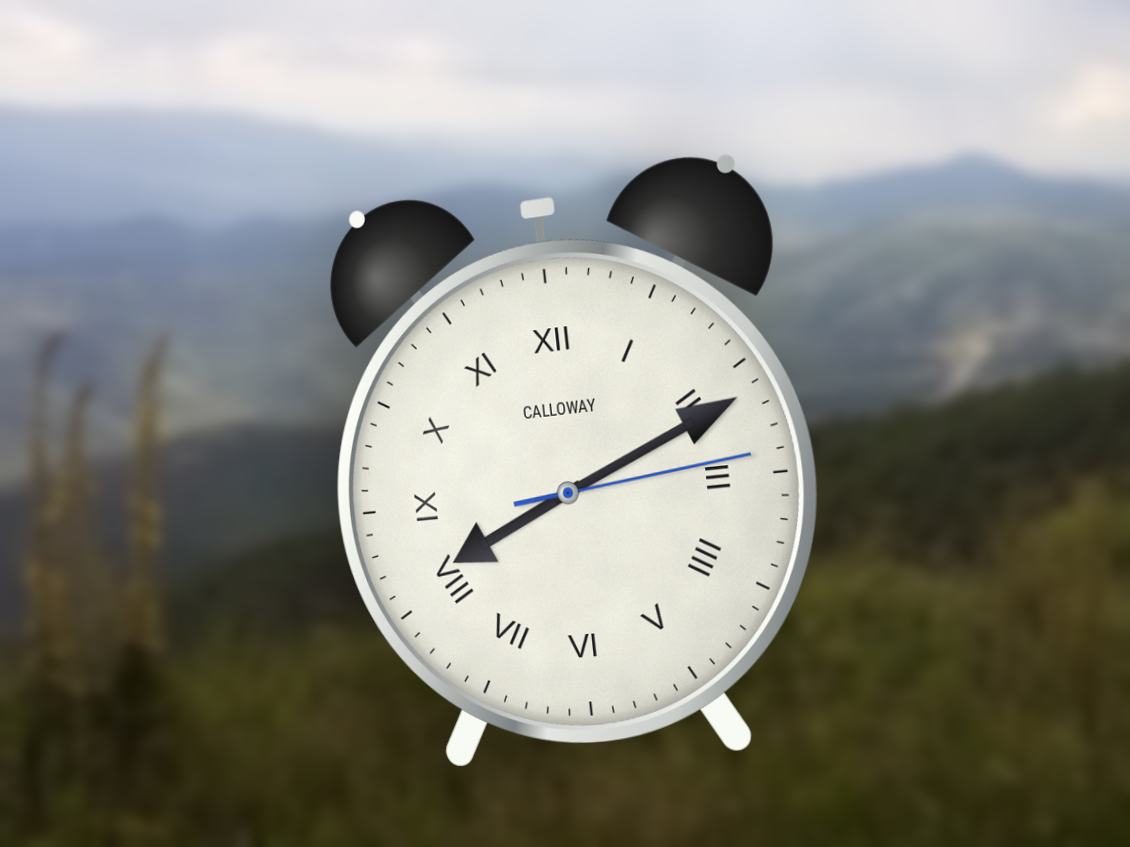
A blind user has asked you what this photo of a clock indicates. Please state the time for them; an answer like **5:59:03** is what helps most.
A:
**8:11:14**
